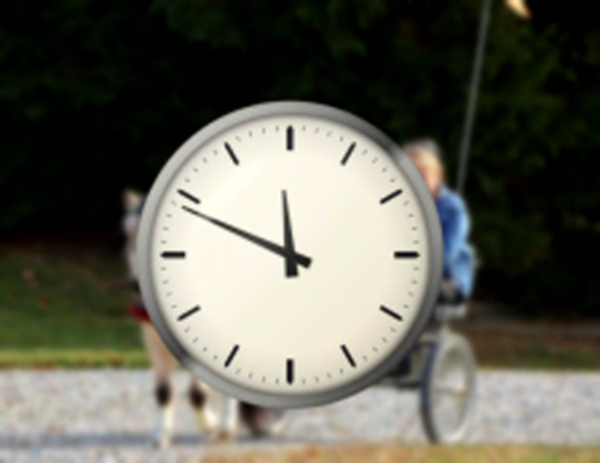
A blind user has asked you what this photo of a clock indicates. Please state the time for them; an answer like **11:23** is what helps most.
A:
**11:49**
